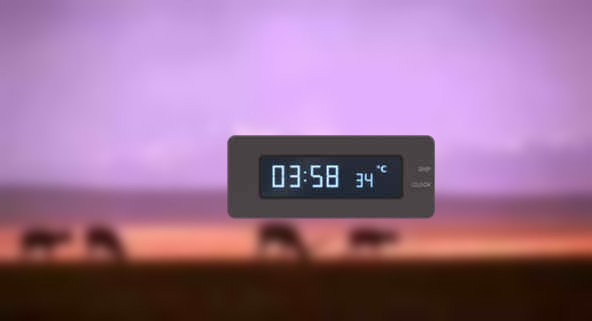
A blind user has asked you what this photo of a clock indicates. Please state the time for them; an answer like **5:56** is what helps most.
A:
**3:58**
